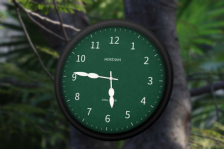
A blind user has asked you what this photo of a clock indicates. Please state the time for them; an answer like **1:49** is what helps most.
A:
**5:46**
